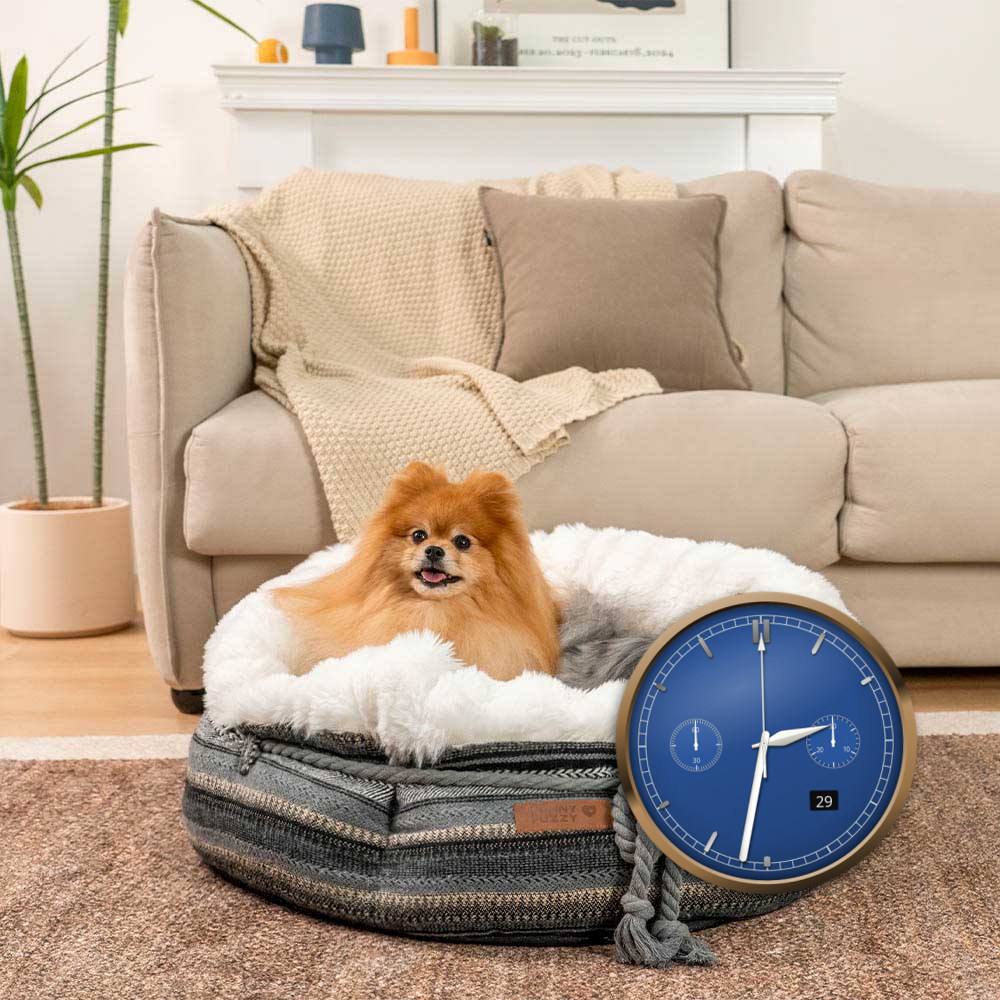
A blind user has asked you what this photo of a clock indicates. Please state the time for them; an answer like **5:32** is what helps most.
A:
**2:32**
